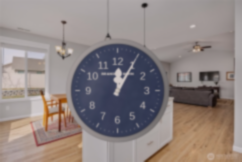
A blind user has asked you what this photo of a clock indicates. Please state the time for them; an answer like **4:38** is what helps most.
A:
**12:05**
